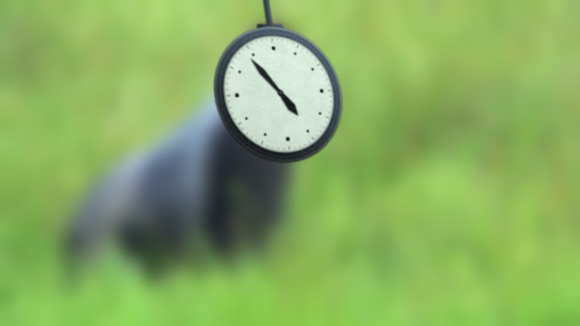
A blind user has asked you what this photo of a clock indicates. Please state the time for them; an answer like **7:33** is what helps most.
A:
**4:54**
